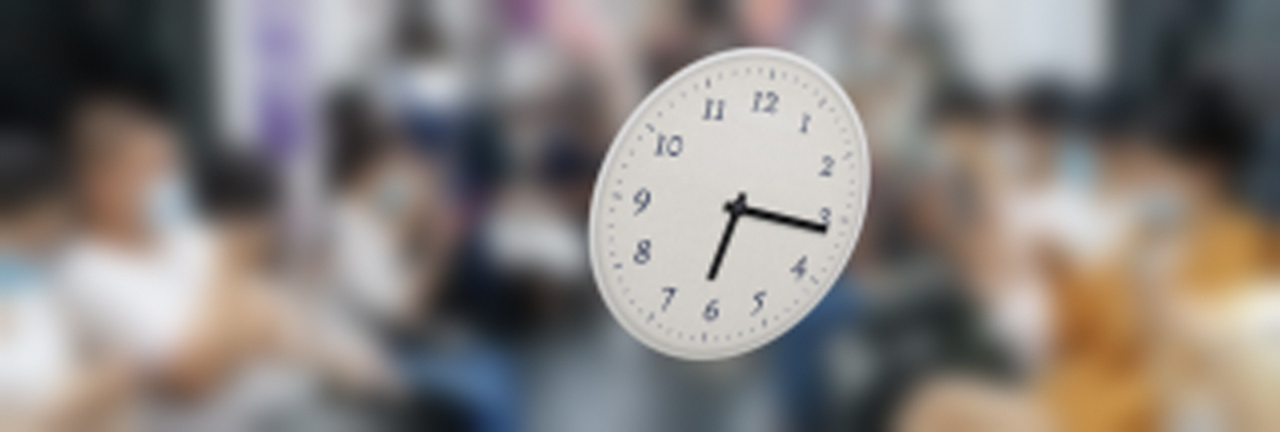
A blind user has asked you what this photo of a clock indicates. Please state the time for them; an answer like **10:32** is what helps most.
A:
**6:16**
